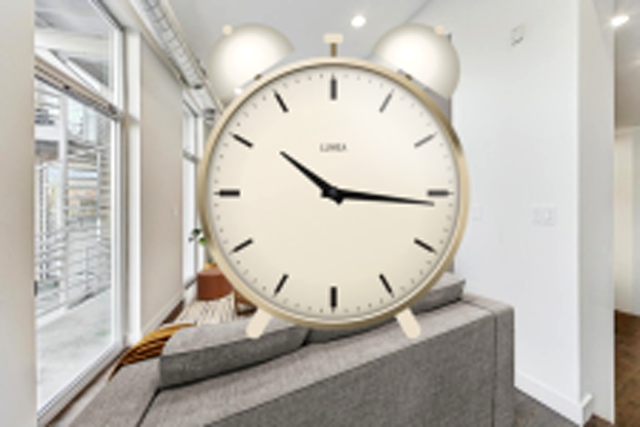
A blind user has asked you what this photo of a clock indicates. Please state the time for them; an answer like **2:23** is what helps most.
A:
**10:16**
